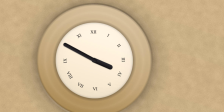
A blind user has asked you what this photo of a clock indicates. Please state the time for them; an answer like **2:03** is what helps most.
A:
**3:50**
